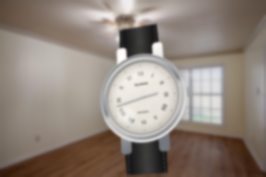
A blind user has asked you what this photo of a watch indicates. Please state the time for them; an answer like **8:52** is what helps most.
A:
**2:43**
